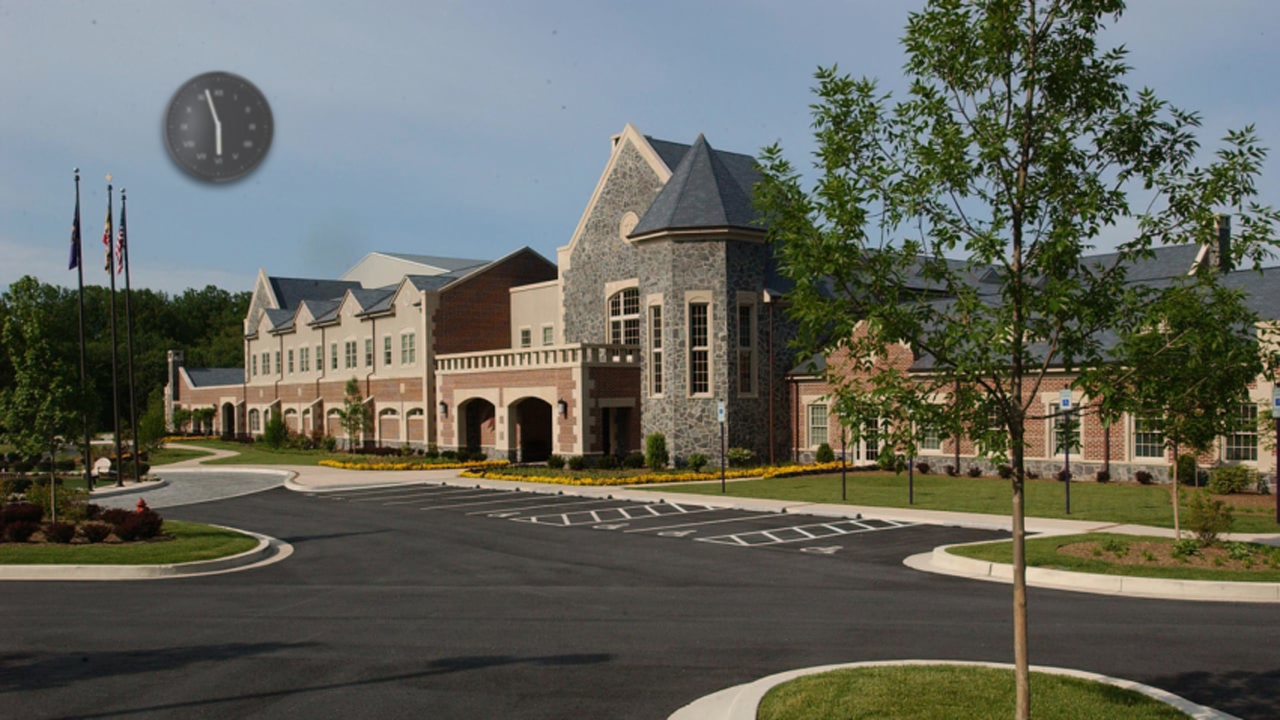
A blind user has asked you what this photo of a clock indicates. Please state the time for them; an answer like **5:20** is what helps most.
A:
**5:57**
